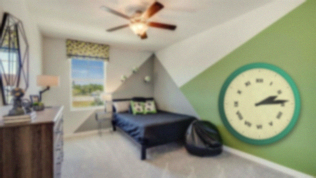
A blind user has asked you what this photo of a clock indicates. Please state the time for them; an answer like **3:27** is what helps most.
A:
**2:14**
